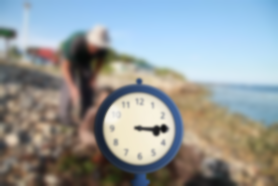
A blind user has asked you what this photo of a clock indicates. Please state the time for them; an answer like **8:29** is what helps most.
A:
**3:15**
